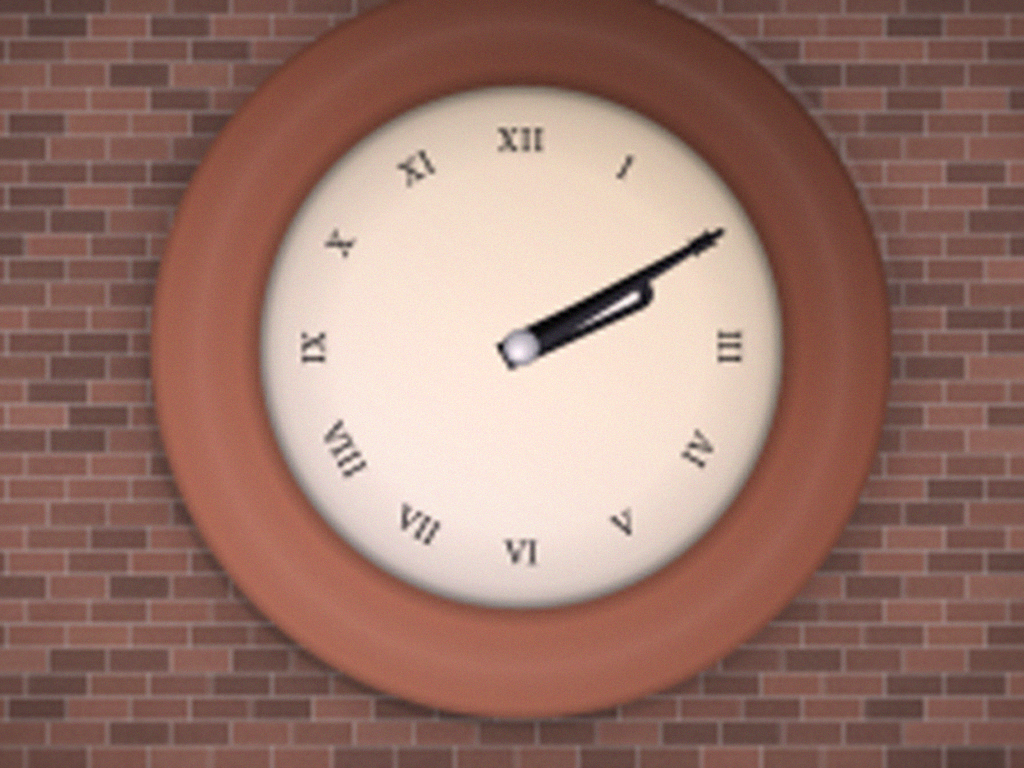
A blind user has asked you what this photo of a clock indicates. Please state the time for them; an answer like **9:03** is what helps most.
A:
**2:10**
